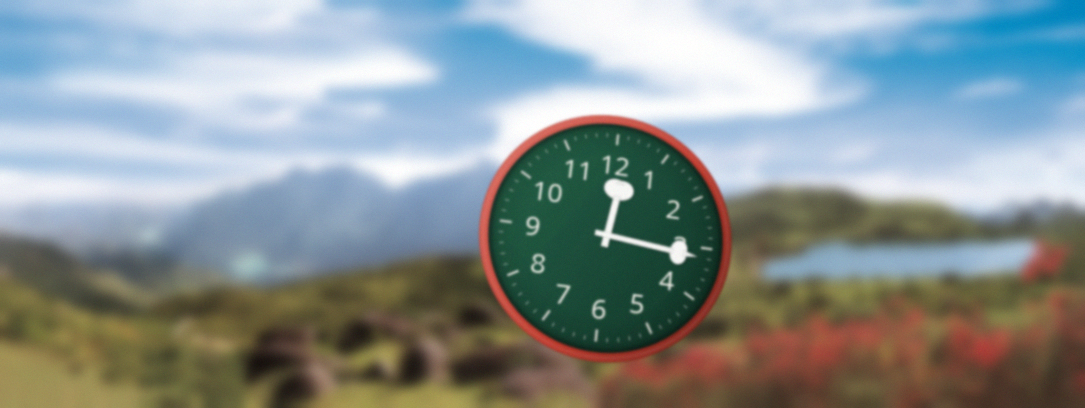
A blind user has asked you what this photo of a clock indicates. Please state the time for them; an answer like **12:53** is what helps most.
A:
**12:16**
